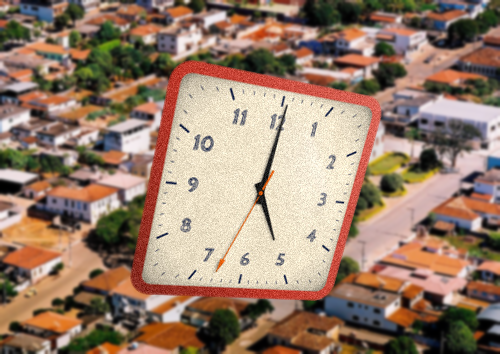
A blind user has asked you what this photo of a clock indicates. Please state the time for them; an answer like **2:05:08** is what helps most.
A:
**5:00:33**
